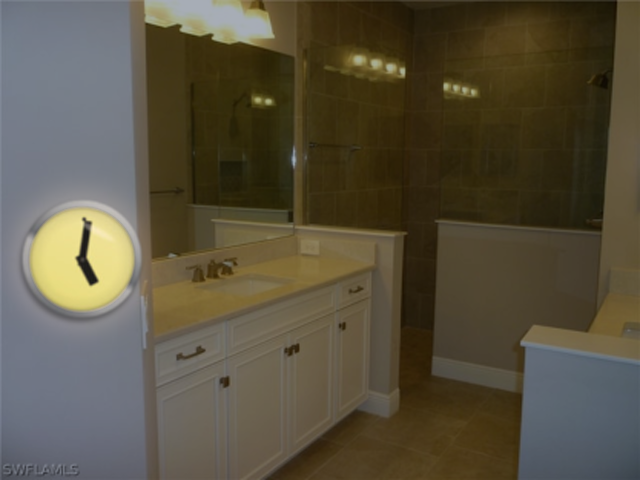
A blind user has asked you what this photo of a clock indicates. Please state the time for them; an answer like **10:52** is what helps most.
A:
**5:01**
